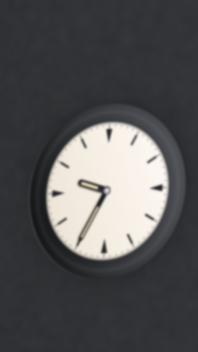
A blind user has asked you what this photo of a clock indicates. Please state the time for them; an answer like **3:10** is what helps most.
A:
**9:35**
